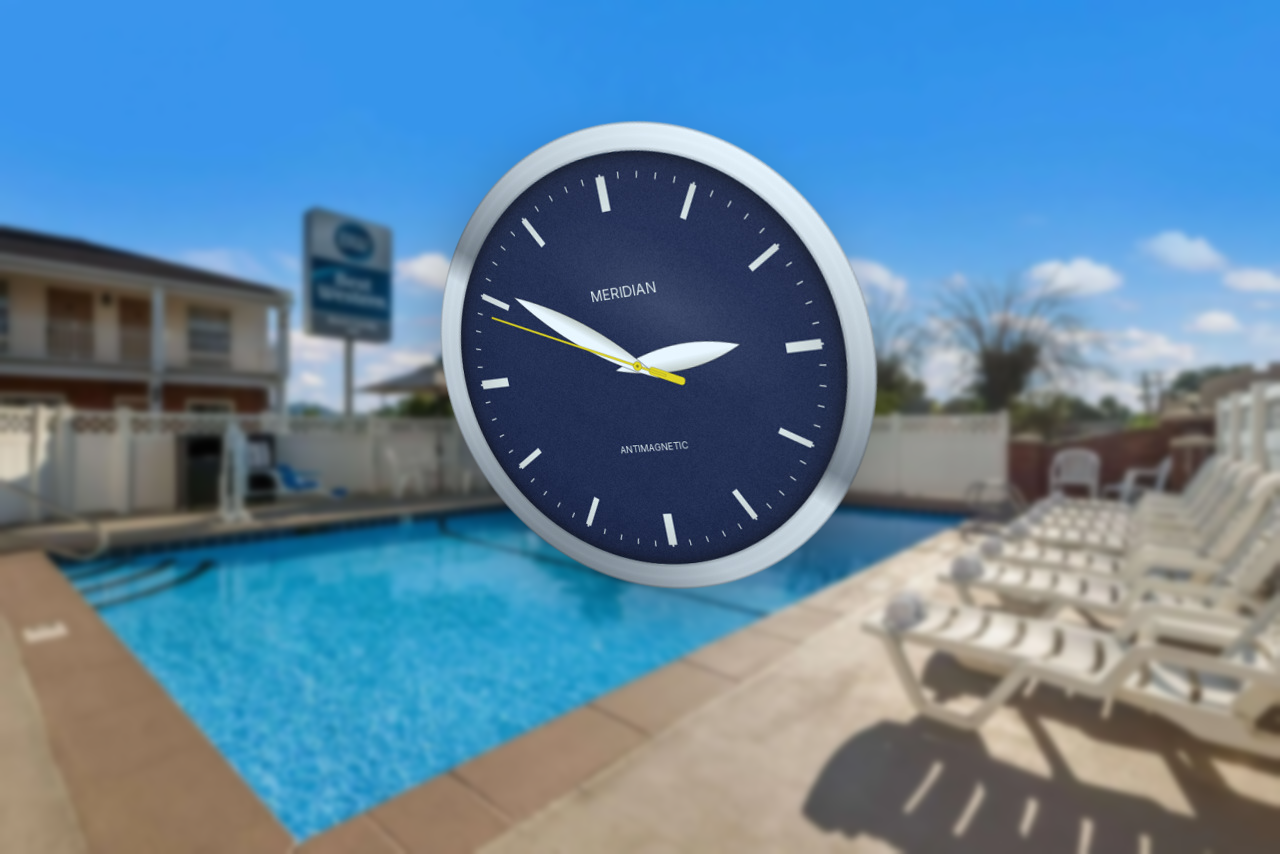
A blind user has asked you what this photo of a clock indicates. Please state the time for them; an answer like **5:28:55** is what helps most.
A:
**2:50:49**
